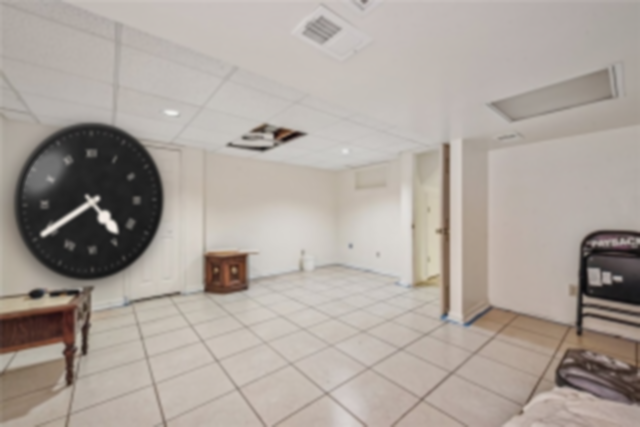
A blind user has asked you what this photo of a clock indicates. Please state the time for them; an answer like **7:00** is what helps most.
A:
**4:40**
